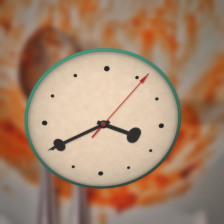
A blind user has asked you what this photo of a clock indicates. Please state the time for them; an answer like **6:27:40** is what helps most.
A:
**3:40:06**
